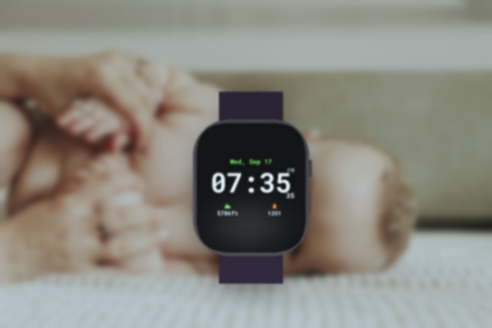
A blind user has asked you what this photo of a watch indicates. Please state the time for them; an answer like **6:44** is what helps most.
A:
**7:35**
